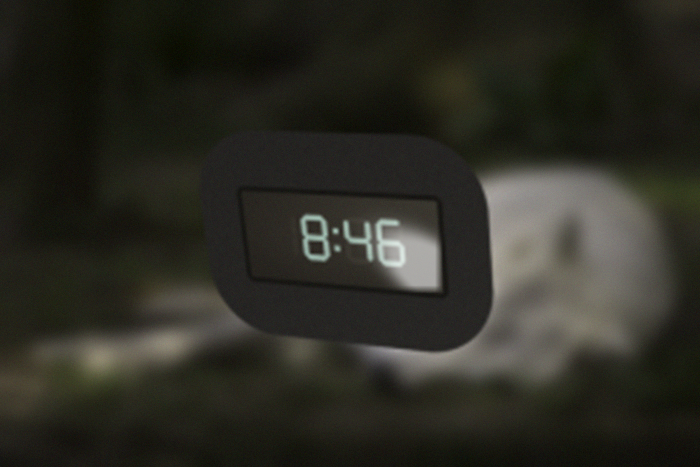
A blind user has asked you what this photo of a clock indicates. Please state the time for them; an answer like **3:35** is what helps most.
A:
**8:46**
